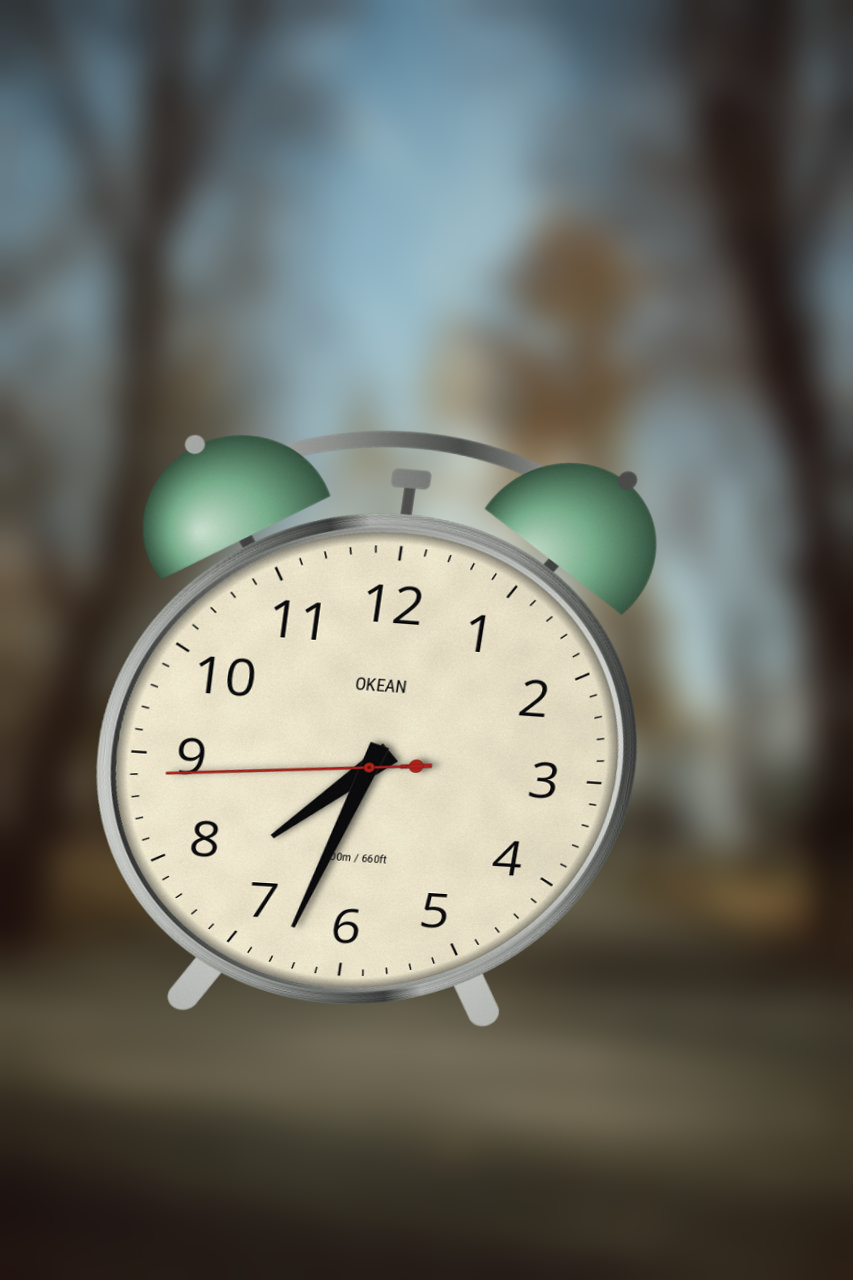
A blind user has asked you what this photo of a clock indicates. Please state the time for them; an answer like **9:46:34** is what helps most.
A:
**7:32:44**
